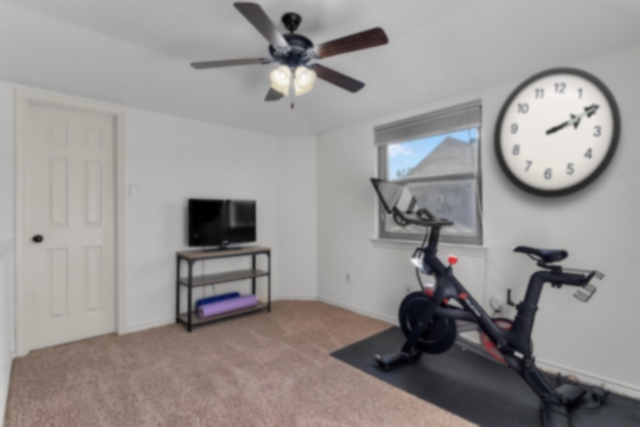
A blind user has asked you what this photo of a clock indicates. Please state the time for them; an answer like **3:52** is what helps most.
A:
**2:10**
